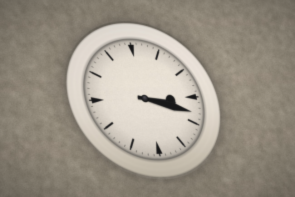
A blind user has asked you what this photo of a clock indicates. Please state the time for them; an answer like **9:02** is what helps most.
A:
**3:18**
